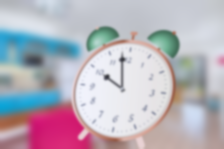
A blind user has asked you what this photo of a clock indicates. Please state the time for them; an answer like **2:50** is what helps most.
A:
**9:58**
